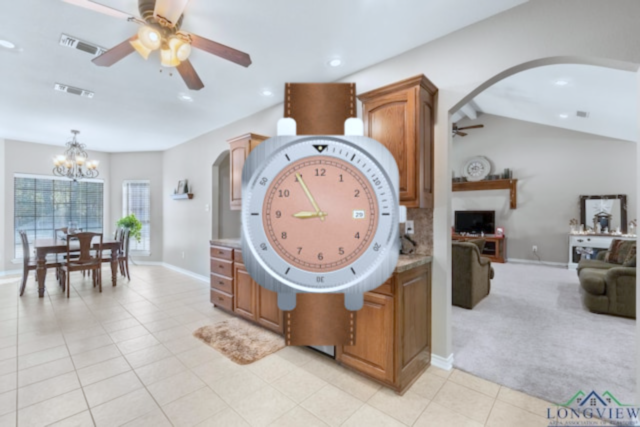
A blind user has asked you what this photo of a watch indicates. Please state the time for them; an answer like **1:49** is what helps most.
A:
**8:55**
